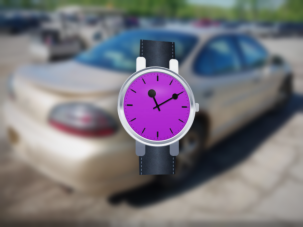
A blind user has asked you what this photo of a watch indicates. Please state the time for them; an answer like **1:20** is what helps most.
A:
**11:10**
